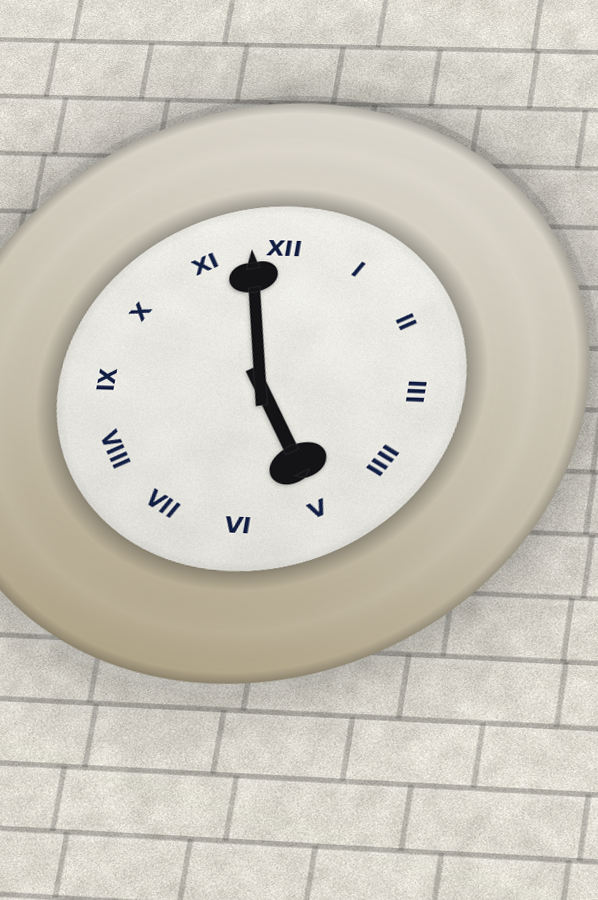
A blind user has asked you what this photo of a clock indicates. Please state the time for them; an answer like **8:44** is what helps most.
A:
**4:58**
